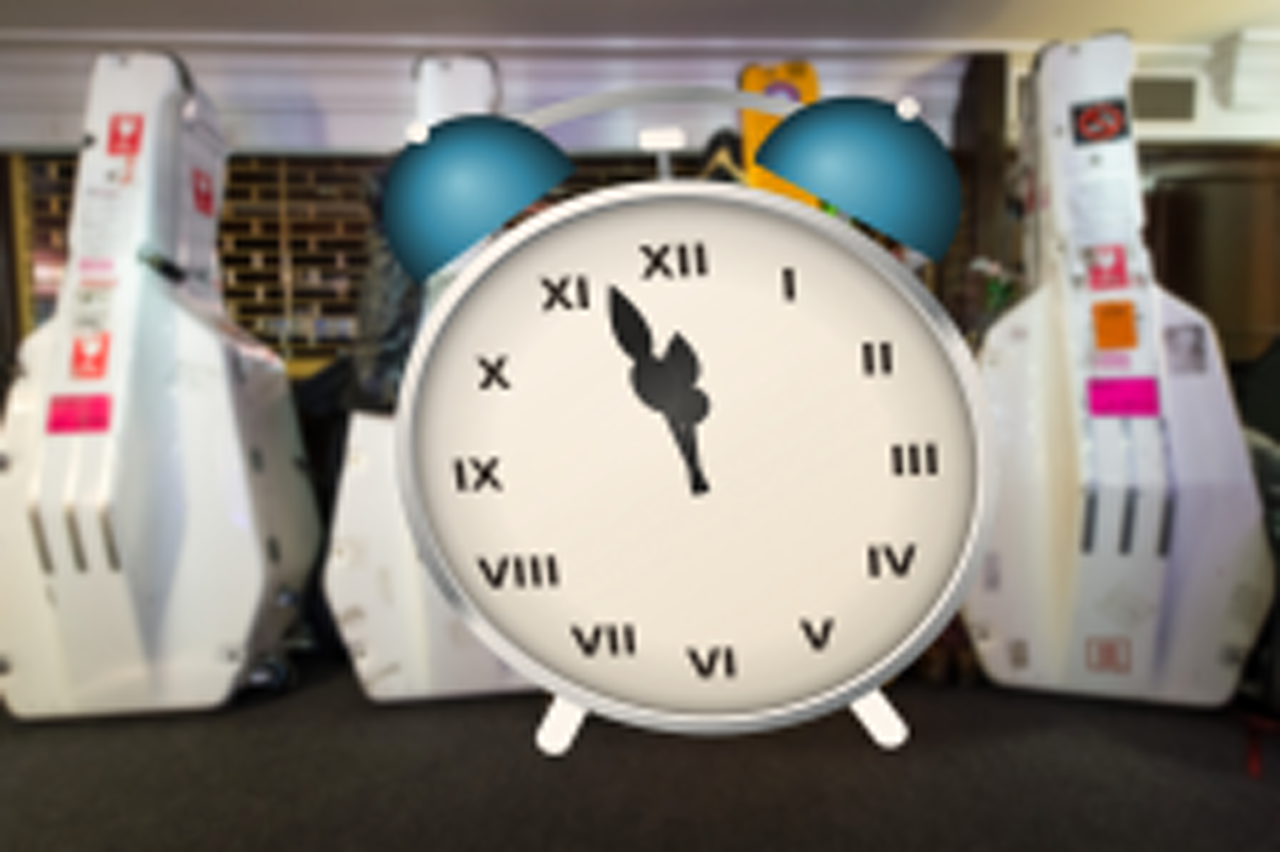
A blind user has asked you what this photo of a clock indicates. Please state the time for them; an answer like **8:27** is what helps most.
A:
**11:57**
